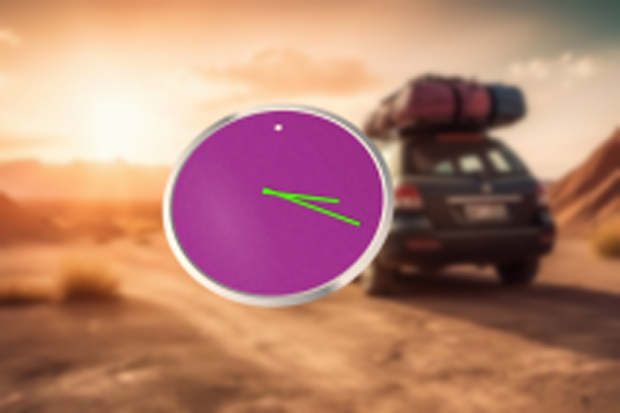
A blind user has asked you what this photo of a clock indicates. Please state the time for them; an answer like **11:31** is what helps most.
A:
**3:19**
